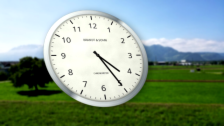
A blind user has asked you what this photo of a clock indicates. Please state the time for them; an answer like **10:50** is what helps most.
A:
**4:25**
